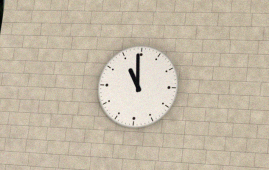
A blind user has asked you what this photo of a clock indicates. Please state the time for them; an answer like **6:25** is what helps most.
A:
**10:59**
